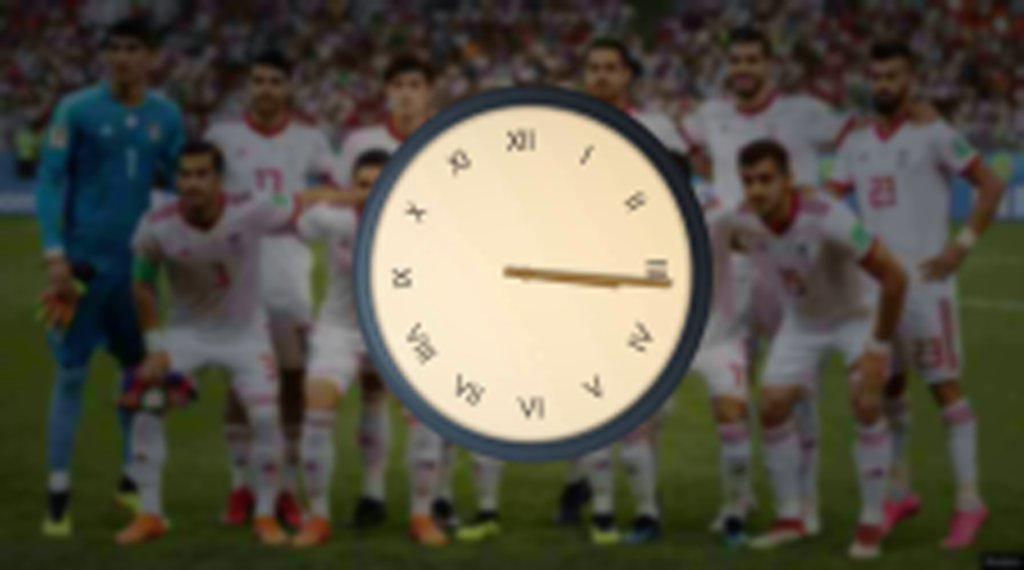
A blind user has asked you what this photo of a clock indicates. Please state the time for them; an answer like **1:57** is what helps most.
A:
**3:16**
